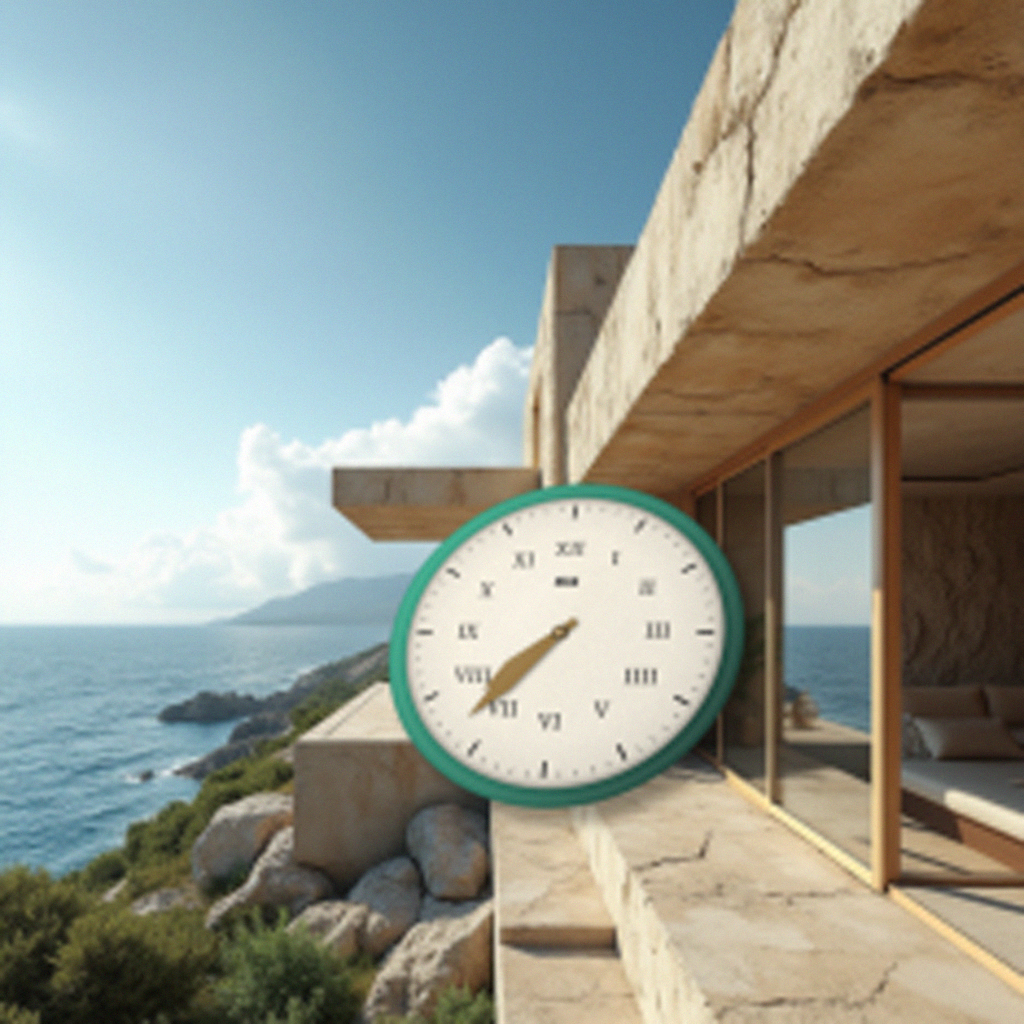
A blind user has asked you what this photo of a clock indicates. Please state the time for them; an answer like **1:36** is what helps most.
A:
**7:37**
